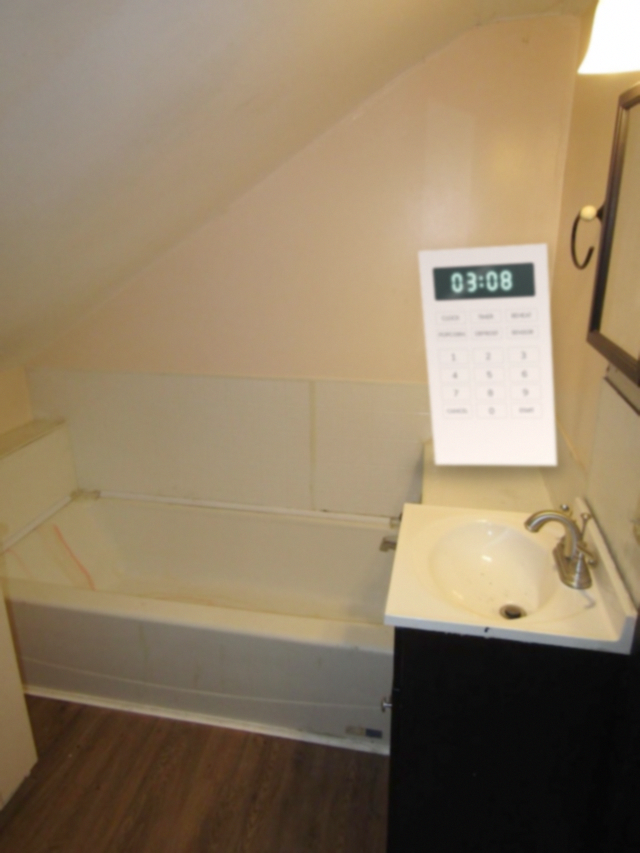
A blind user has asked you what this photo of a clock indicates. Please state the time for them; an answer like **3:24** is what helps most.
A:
**3:08**
